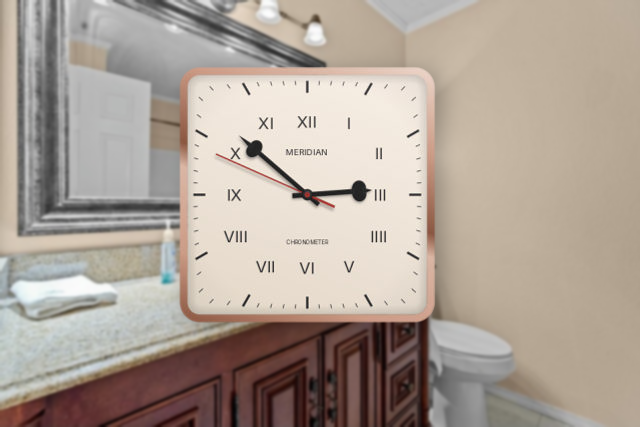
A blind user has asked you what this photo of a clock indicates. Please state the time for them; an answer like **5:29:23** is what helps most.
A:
**2:51:49**
